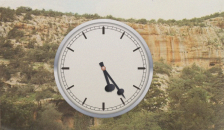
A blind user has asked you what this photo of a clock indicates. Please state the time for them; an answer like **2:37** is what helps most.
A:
**5:24**
